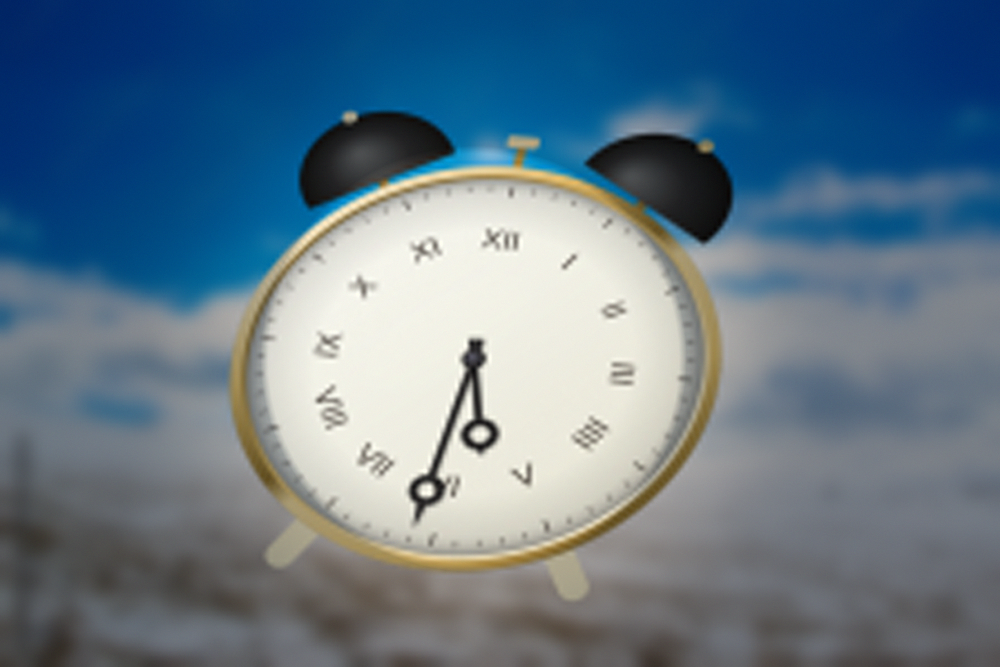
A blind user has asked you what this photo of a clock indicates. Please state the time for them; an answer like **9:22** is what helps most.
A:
**5:31**
